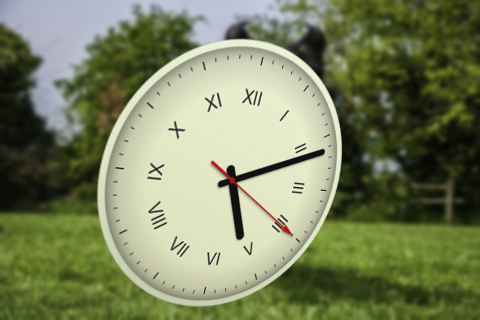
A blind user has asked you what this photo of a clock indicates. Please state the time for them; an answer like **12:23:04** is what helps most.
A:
**5:11:20**
